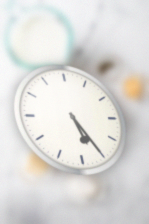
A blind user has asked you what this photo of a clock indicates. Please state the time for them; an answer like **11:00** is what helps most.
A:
**5:25**
